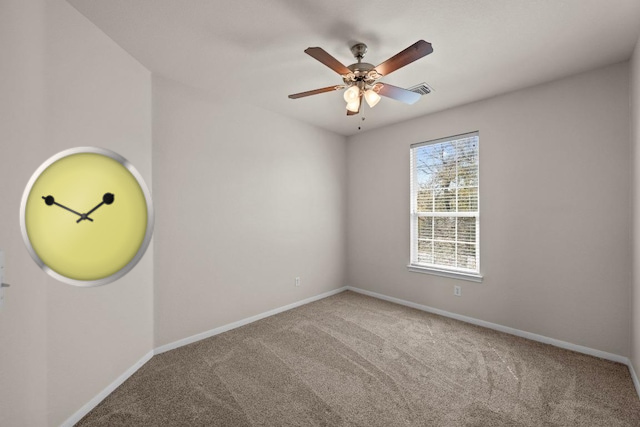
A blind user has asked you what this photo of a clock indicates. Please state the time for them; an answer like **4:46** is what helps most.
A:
**1:49**
